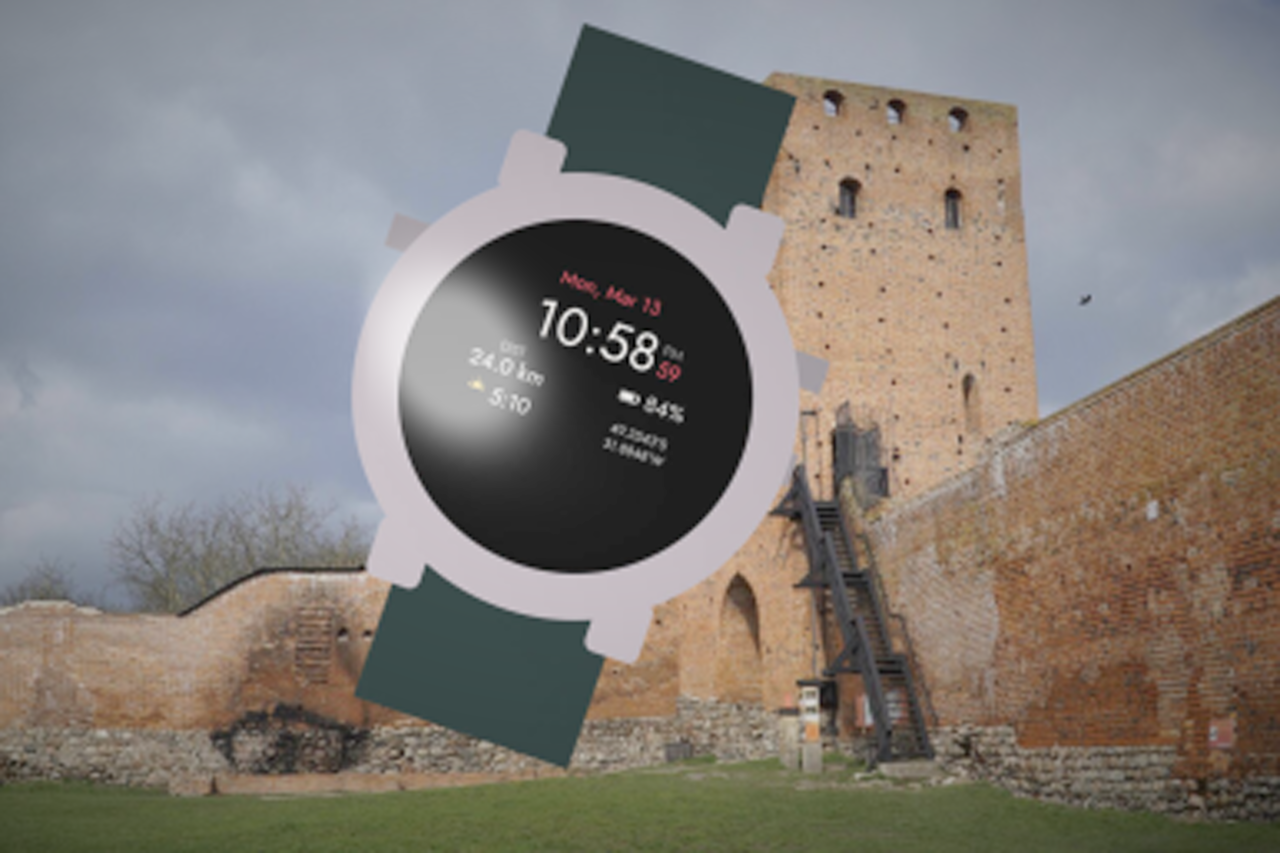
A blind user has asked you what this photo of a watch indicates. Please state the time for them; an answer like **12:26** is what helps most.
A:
**10:58**
